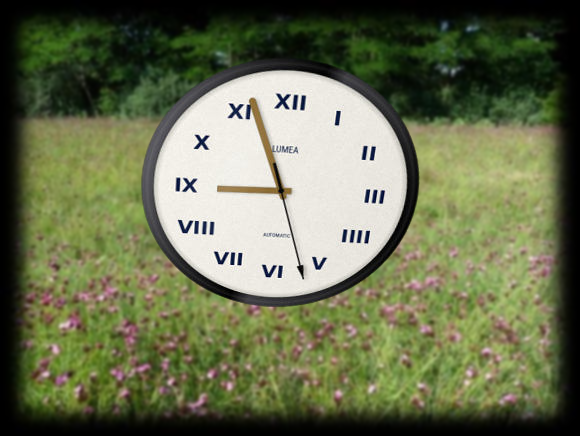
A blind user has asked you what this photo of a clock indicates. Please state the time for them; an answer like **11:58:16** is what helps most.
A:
**8:56:27**
